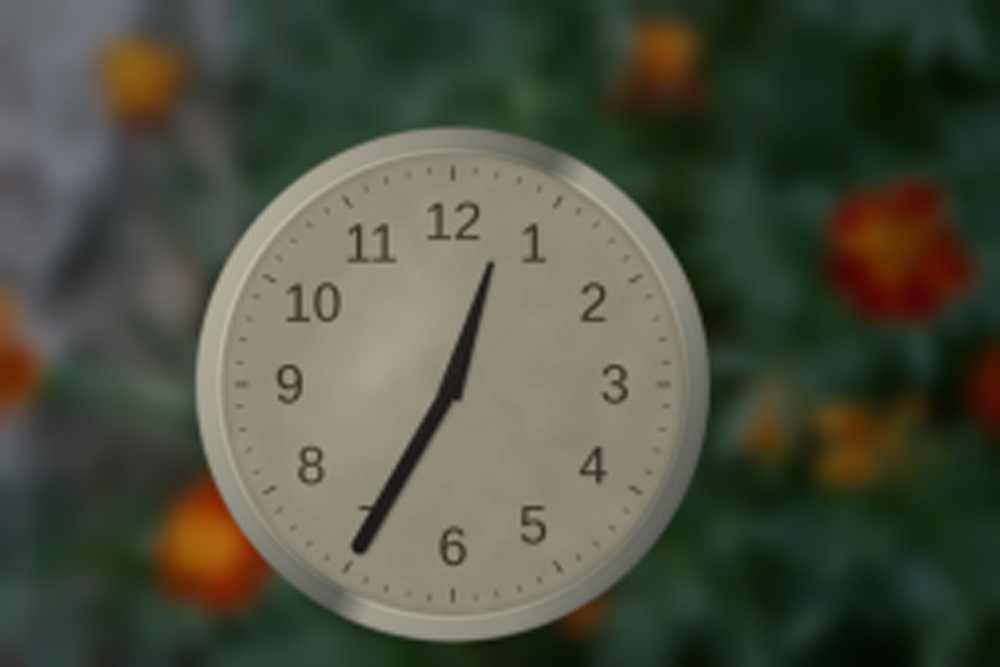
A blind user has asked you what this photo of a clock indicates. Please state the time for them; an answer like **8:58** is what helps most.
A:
**12:35**
